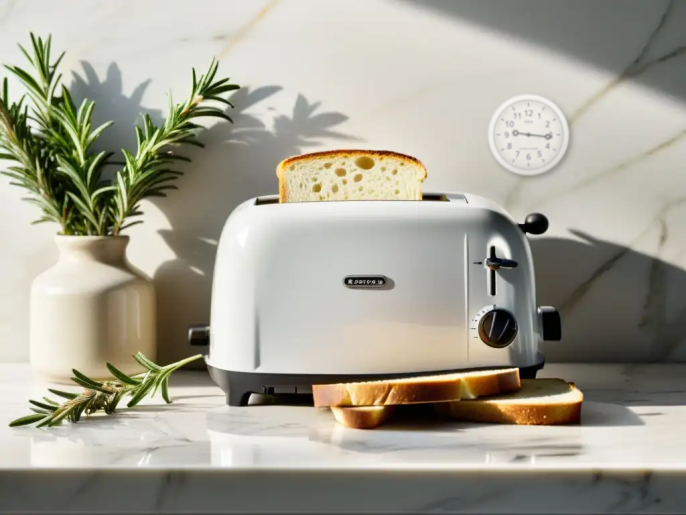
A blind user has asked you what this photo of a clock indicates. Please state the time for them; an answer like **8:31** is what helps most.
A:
**9:16**
